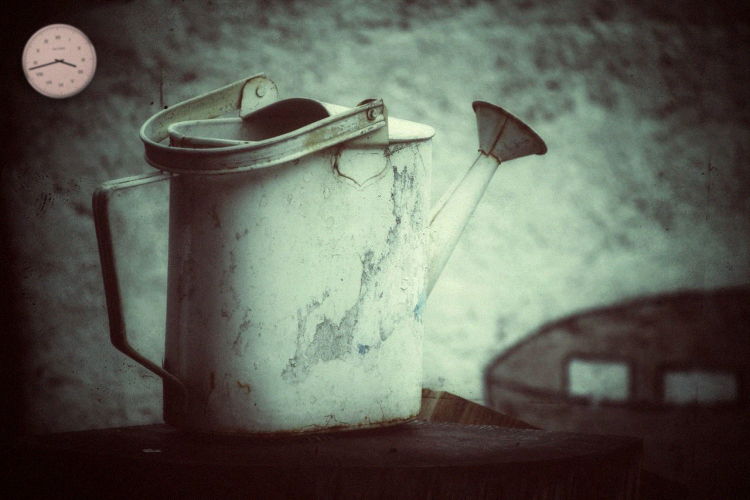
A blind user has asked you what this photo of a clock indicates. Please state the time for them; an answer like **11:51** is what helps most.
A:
**3:43**
